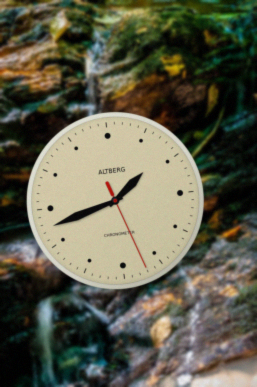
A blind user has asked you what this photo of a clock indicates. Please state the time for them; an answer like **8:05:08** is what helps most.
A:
**1:42:27**
